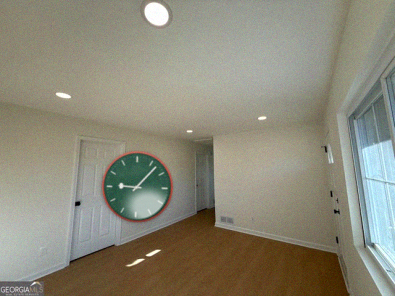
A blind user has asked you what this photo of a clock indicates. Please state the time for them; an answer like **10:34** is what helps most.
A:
**9:07**
